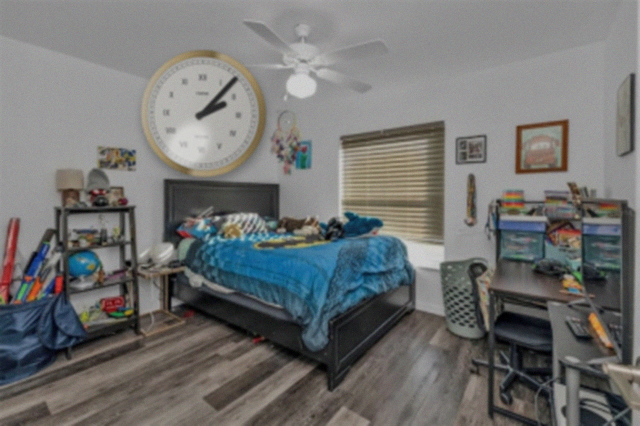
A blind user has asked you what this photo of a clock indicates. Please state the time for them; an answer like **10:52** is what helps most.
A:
**2:07**
